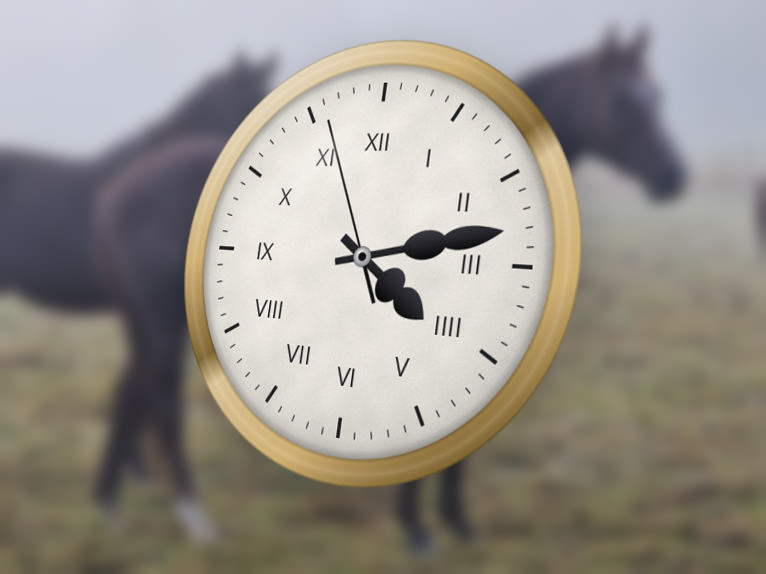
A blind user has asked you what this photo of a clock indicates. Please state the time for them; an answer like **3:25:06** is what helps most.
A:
**4:12:56**
